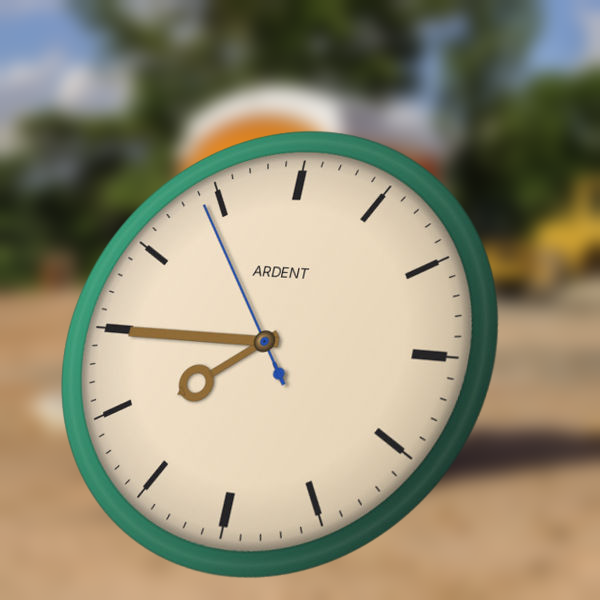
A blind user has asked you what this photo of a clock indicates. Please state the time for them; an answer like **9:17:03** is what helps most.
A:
**7:44:54**
